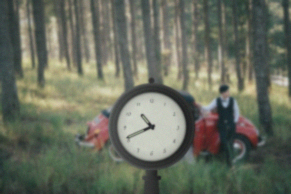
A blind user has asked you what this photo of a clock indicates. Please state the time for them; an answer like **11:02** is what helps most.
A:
**10:41**
